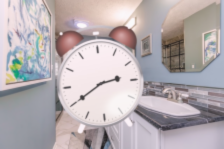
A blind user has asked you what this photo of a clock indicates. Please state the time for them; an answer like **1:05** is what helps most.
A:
**2:40**
